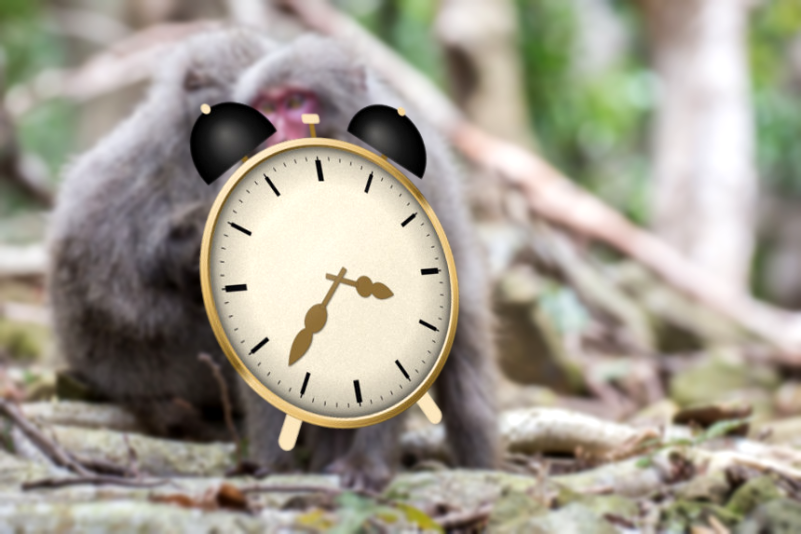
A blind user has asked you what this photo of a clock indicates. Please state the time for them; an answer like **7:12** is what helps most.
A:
**3:37**
